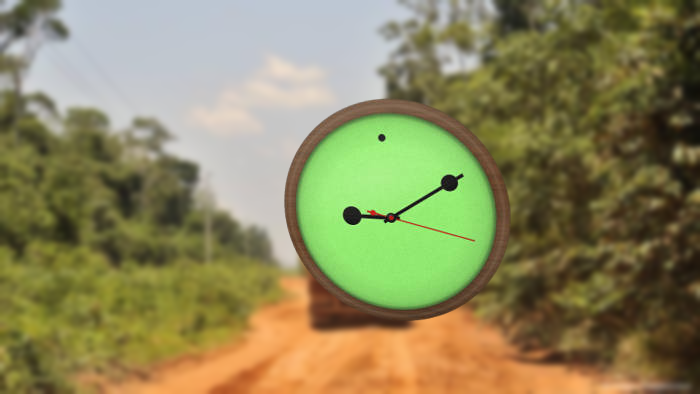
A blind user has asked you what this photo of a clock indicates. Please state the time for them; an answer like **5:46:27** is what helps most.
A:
**9:10:18**
